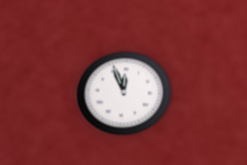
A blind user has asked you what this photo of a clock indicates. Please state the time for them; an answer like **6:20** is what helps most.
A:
**11:56**
